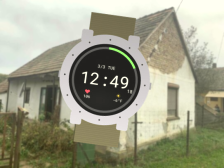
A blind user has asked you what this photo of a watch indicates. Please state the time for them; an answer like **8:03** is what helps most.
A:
**12:49**
